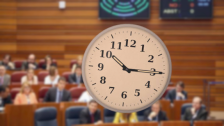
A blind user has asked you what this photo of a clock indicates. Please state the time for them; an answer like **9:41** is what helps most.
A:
**10:15**
